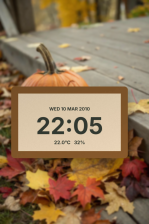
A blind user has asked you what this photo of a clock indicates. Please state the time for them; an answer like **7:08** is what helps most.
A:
**22:05**
